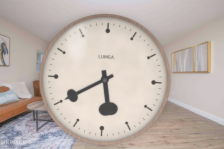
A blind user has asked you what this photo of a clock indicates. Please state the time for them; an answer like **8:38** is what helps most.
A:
**5:40**
